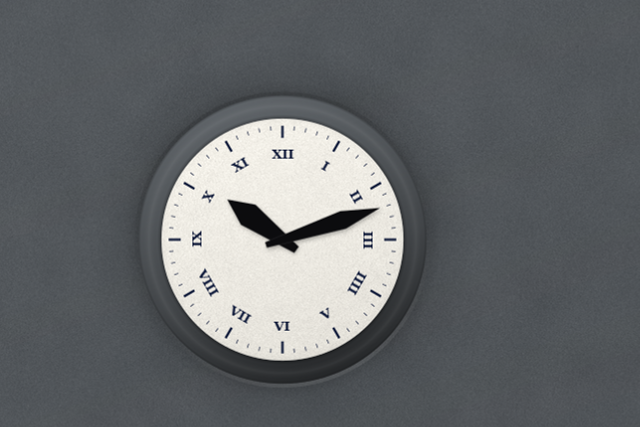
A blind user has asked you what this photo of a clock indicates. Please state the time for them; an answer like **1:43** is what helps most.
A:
**10:12**
